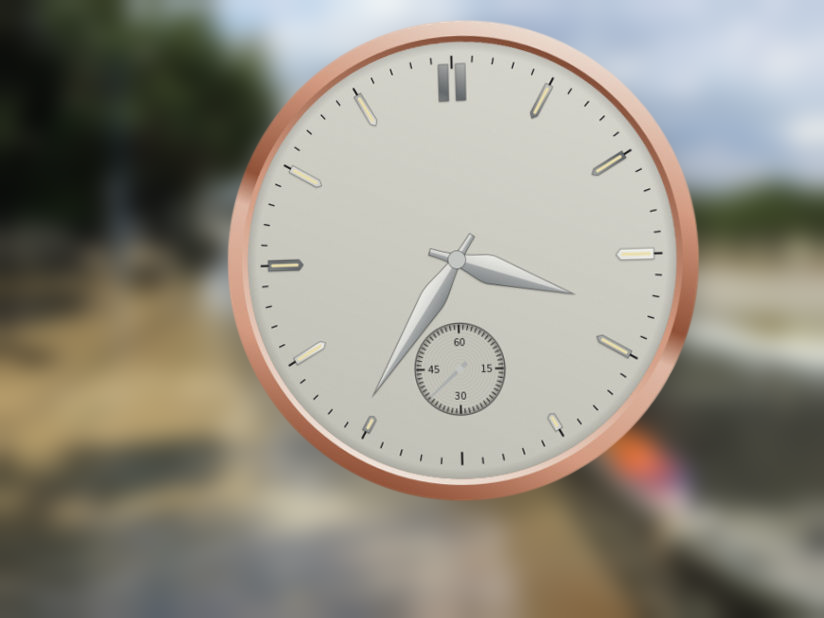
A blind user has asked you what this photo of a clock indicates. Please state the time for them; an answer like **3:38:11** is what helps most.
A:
**3:35:38**
